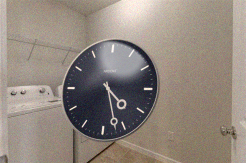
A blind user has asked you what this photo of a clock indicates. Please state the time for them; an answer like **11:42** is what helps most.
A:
**4:27**
